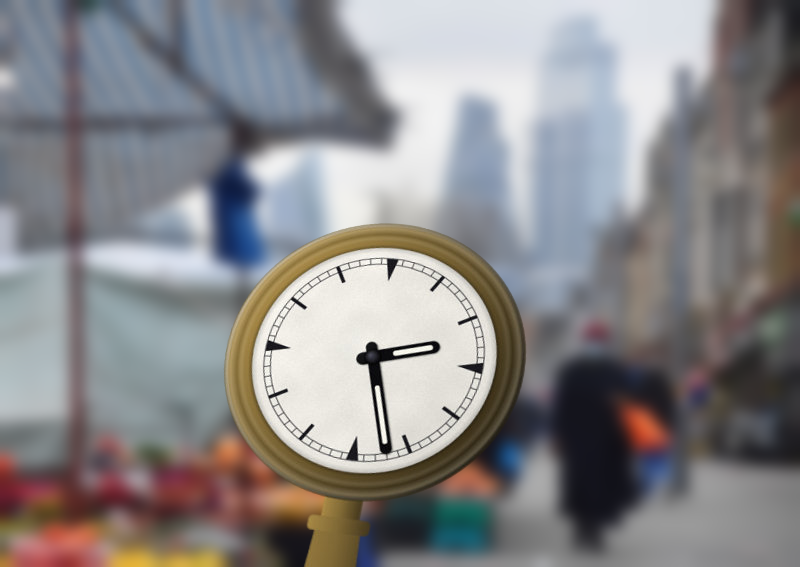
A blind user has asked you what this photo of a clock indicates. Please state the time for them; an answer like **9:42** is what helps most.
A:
**2:27**
